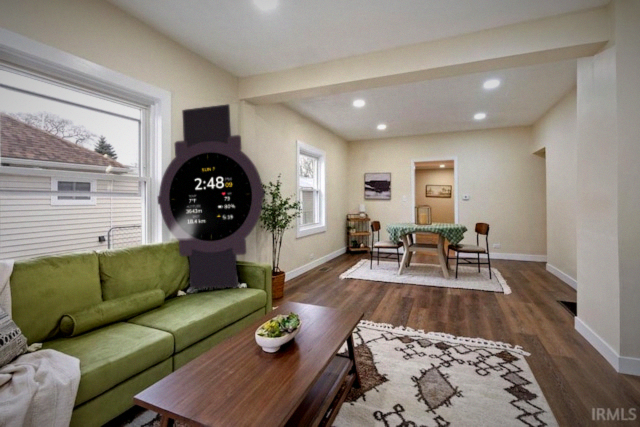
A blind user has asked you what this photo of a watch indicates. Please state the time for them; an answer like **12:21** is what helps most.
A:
**2:48**
